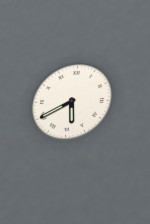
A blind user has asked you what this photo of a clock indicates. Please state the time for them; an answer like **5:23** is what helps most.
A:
**5:40**
